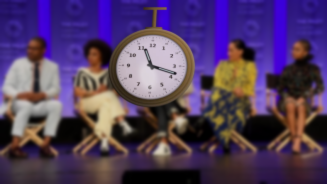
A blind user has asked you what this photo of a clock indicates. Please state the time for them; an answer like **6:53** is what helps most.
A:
**11:18**
